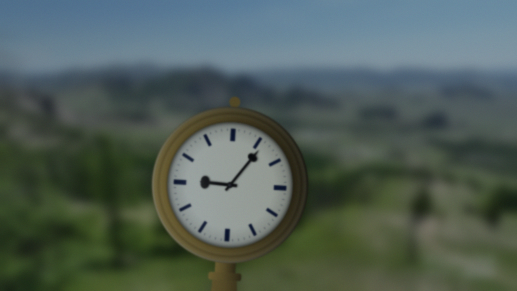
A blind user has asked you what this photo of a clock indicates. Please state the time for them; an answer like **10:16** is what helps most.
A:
**9:06**
